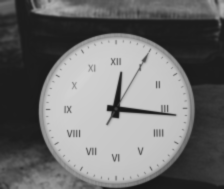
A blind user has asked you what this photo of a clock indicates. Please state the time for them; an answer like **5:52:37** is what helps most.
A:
**12:16:05**
